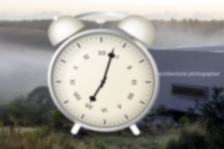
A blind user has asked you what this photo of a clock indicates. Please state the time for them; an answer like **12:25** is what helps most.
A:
**7:03**
